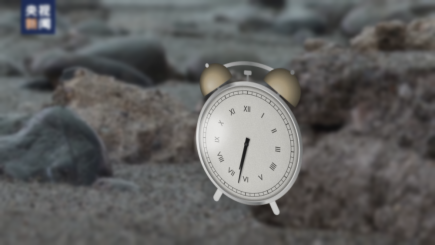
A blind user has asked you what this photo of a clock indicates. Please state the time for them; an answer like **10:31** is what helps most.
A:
**6:32**
